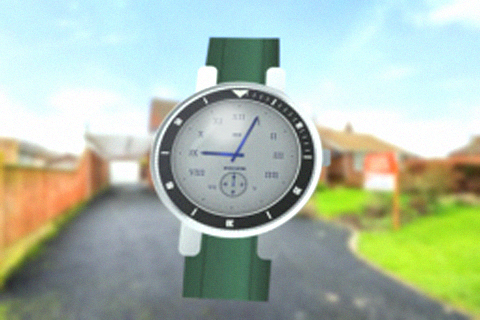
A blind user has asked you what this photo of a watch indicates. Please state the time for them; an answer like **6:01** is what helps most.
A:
**9:04**
